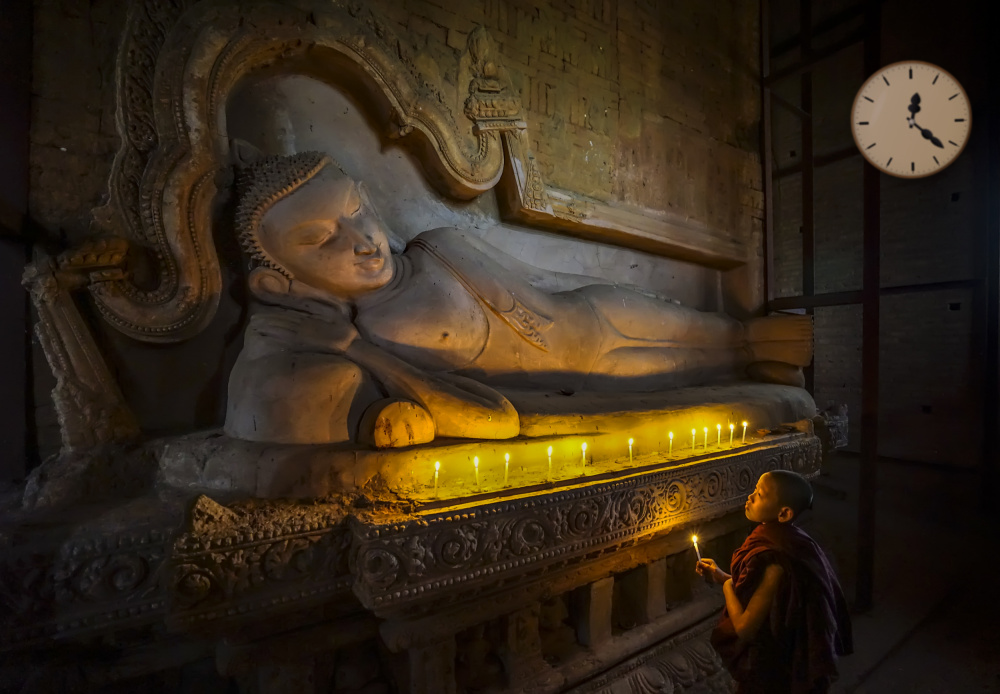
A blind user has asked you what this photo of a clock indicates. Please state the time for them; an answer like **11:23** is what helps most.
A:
**12:22**
